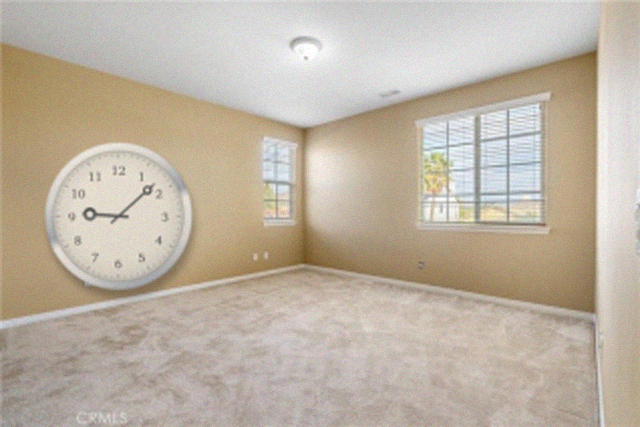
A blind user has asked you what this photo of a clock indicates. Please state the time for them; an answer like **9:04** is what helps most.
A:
**9:08**
